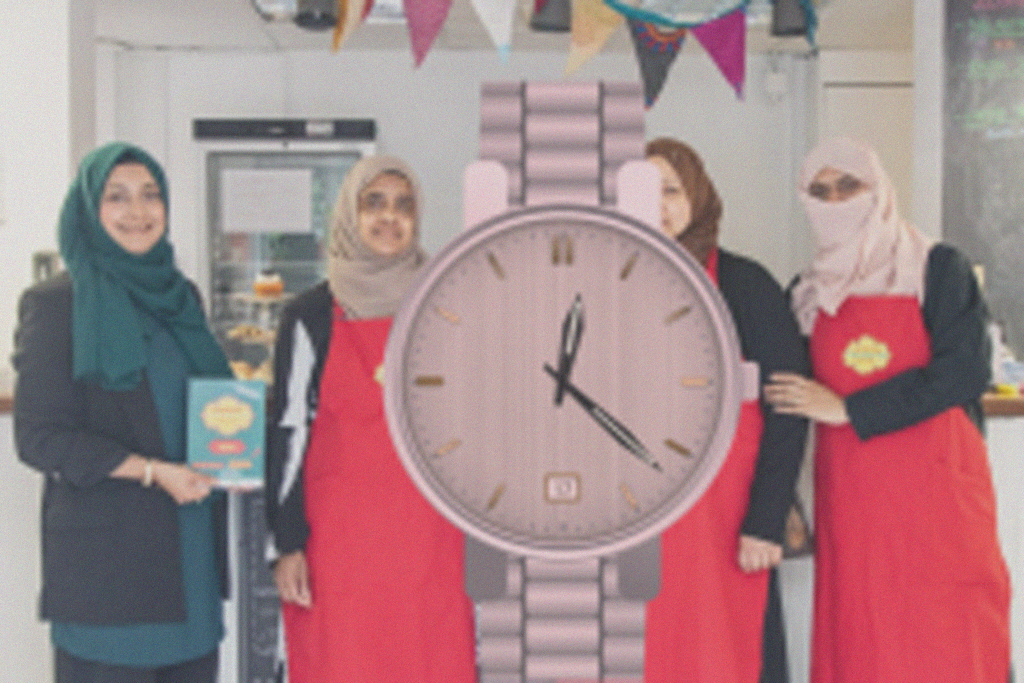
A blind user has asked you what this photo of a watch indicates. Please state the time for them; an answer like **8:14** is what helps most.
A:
**12:22**
